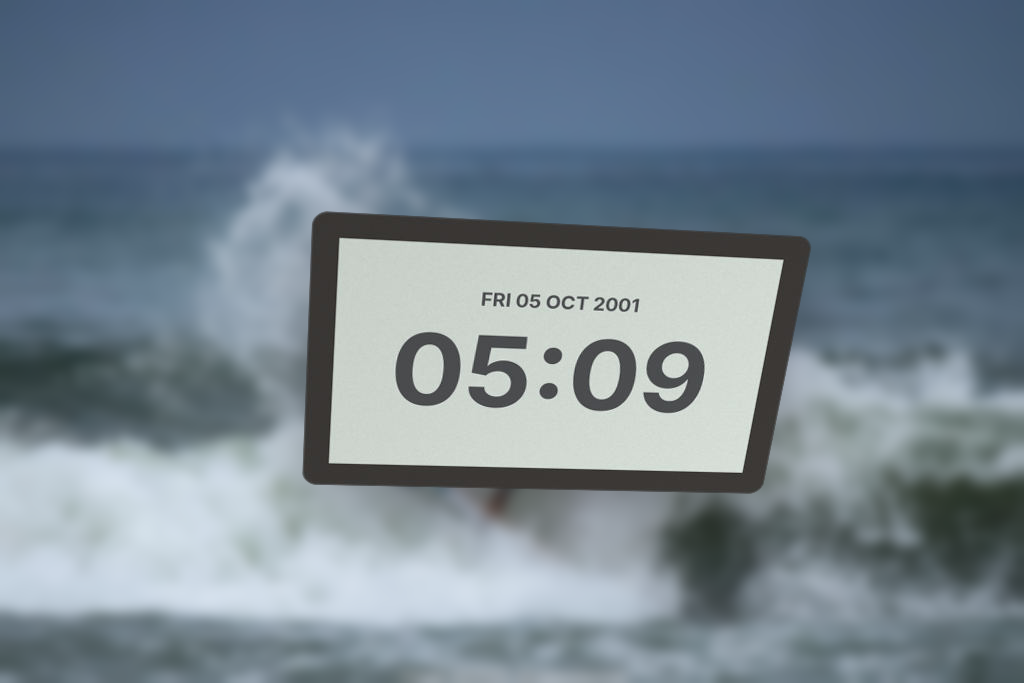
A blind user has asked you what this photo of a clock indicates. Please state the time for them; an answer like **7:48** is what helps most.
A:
**5:09**
